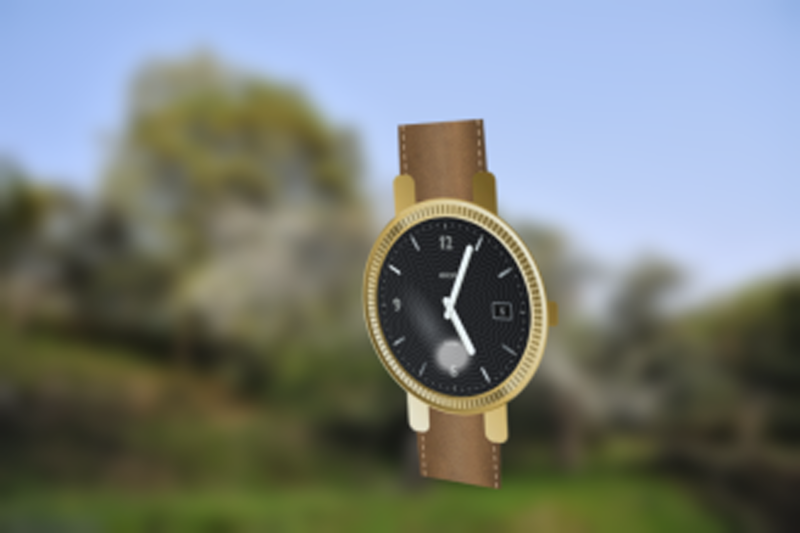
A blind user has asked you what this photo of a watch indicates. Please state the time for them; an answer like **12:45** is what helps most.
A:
**5:04**
